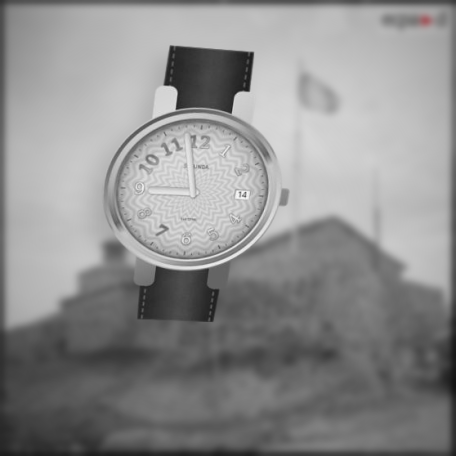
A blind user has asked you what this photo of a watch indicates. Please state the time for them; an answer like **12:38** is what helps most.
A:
**8:58**
